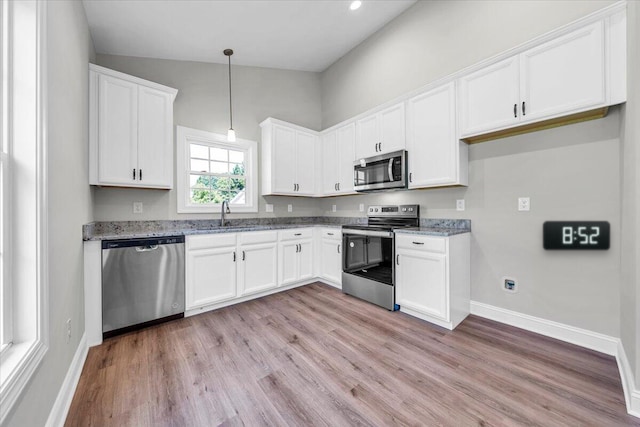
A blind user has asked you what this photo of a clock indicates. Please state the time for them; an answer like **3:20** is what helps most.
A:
**8:52**
